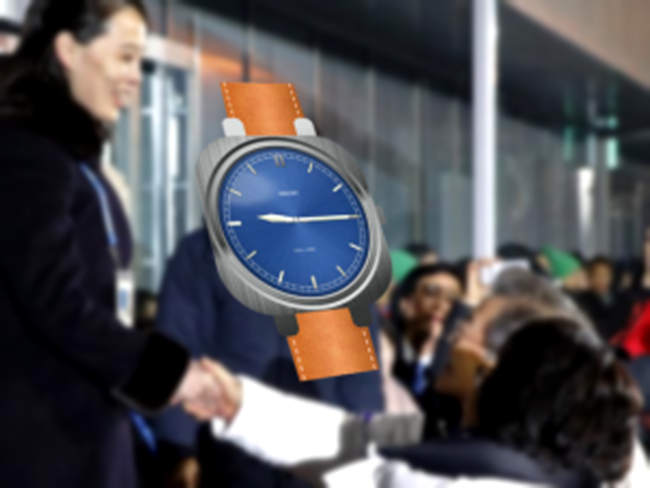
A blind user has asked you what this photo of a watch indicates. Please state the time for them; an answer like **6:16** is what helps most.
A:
**9:15**
